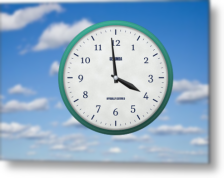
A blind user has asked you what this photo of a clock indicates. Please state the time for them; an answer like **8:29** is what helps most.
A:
**3:59**
